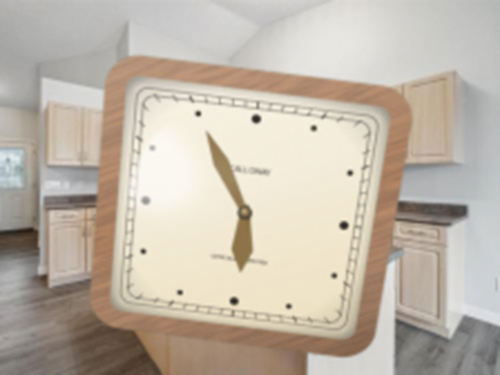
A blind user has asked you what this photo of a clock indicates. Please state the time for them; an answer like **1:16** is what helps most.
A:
**5:55**
